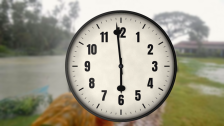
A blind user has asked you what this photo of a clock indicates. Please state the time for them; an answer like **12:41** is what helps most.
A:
**5:59**
